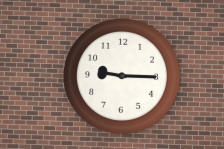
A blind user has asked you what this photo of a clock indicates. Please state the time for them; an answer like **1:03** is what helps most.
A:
**9:15**
